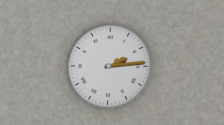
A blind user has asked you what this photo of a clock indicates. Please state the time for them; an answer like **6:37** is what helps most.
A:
**2:14**
